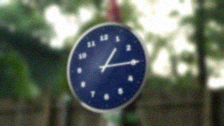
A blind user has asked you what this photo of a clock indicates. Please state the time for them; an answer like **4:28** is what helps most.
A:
**1:15**
